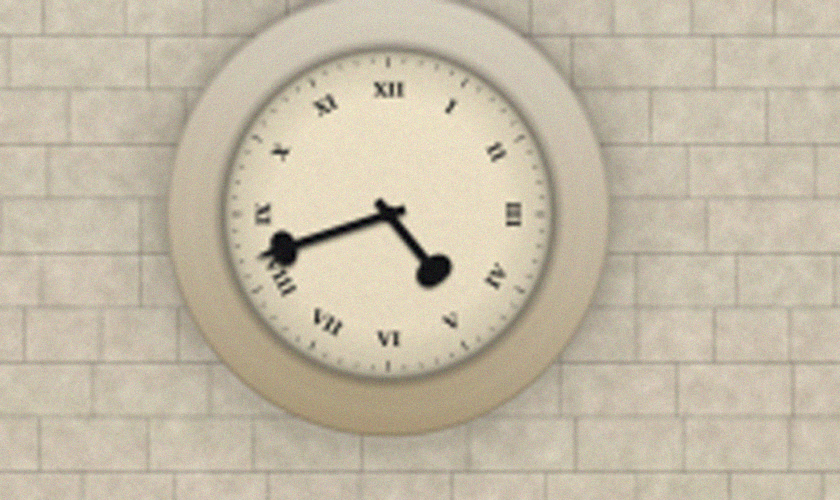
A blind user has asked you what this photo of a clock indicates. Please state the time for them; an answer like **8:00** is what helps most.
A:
**4:42**
